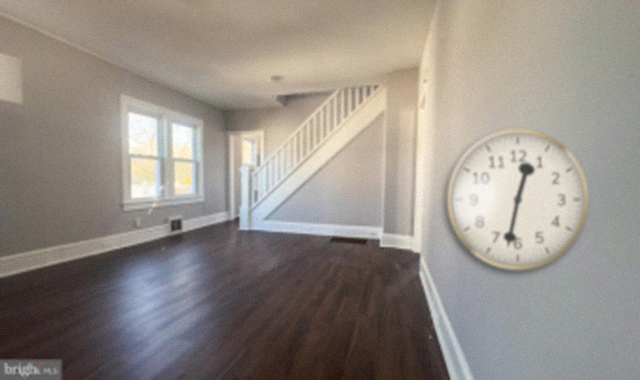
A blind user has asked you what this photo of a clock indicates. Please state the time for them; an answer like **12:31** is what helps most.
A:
**12:32**
